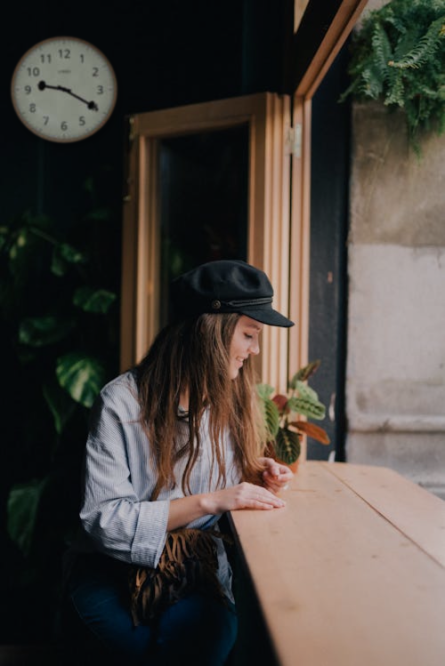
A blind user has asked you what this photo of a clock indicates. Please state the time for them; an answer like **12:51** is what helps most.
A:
**9:20**
